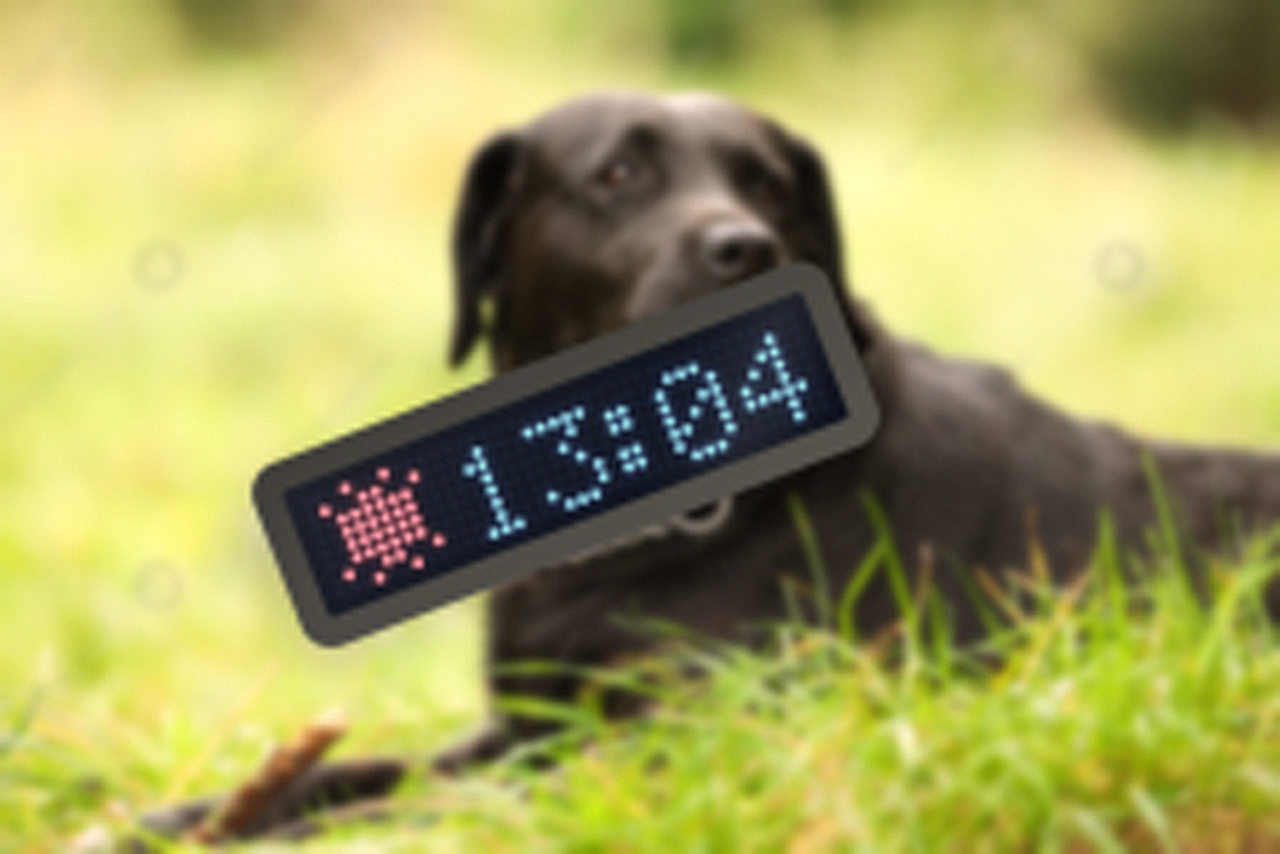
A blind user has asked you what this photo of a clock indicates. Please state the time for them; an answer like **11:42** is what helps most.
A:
**13:04**
